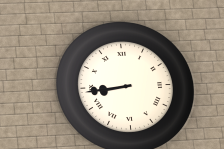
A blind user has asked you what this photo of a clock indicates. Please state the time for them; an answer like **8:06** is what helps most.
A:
**8:44**
